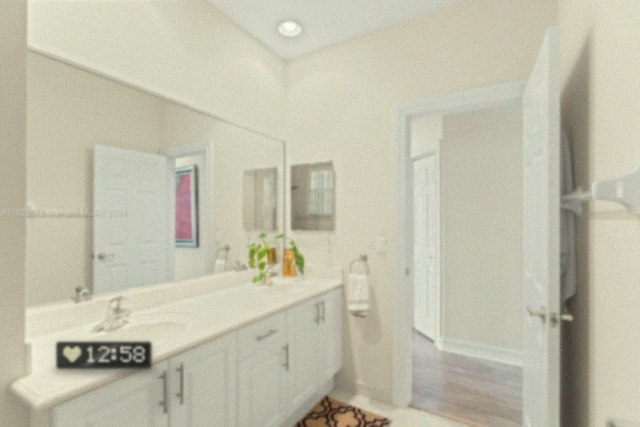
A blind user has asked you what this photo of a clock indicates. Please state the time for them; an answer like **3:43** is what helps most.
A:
**12:58**
